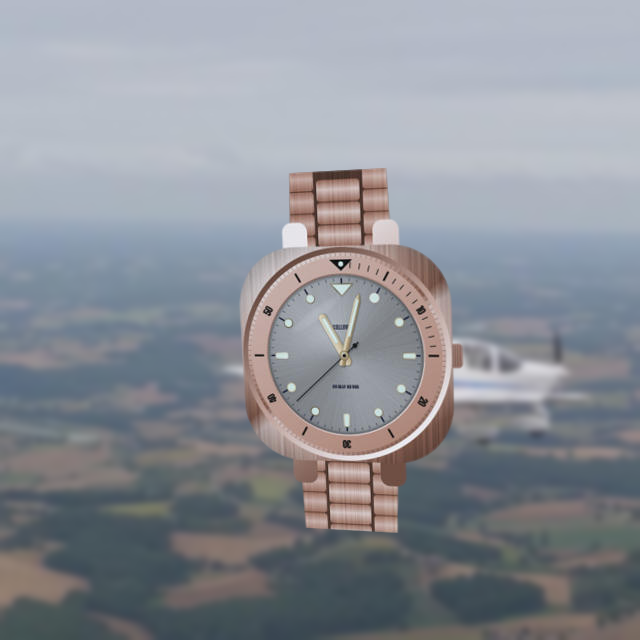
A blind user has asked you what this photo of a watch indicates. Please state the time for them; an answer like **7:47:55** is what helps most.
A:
**11:02:38**
